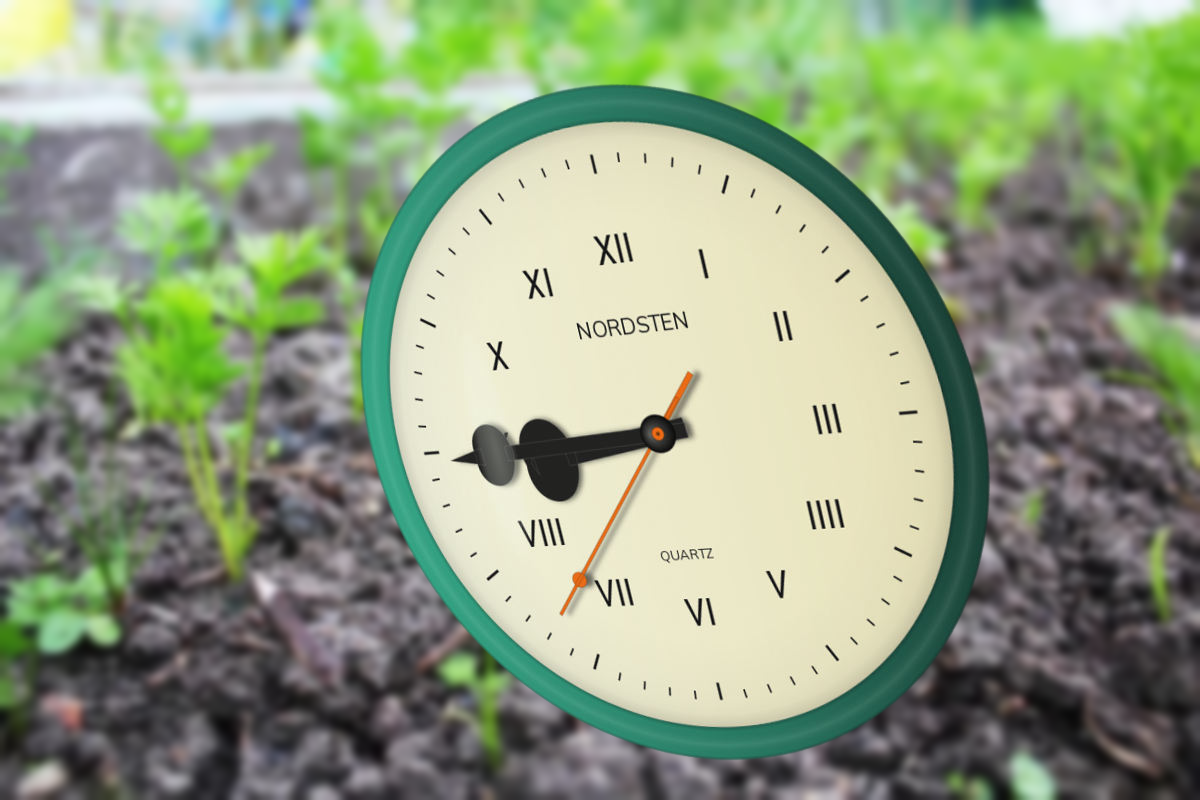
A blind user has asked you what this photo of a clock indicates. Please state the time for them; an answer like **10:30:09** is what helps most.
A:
**8:44:37**
